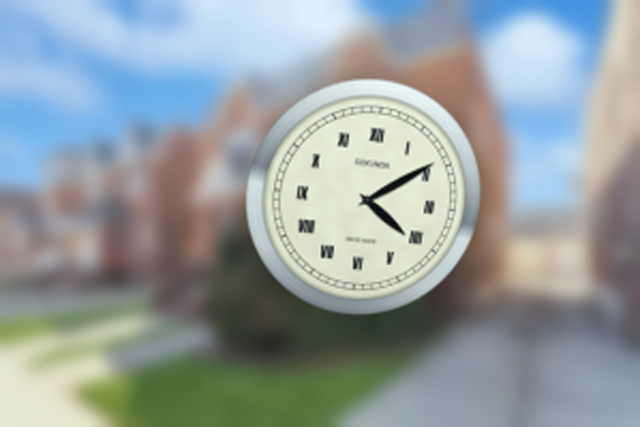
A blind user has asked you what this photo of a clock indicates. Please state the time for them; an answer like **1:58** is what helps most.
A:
**4:09**
